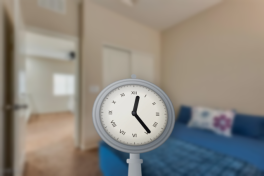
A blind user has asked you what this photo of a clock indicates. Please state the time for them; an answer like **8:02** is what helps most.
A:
**12:24**
